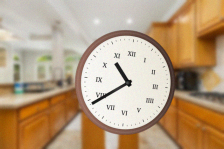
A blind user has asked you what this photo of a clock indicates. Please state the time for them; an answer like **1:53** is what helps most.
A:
**10:39**
